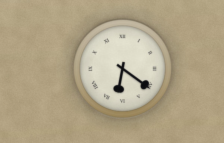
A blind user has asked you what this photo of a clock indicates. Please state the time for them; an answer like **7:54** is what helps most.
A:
**6:21**
